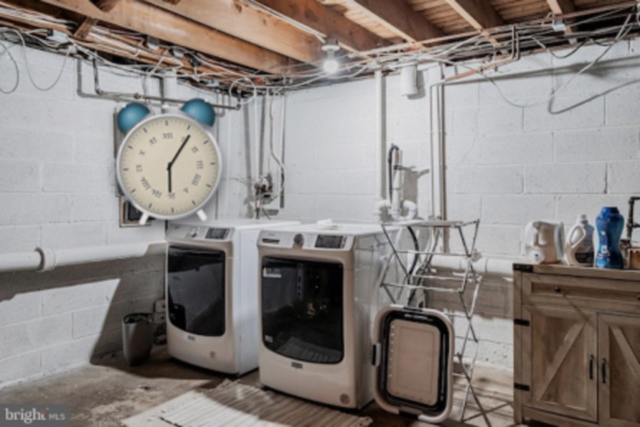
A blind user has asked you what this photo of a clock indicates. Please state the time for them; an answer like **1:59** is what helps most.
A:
**6:06**
